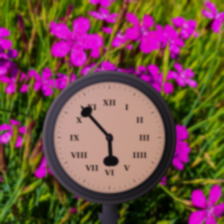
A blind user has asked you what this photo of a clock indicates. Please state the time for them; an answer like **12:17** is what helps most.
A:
**5:53**
